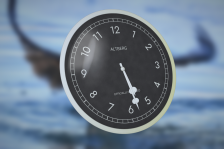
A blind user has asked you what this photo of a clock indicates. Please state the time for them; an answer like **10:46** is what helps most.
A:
**5:28**
